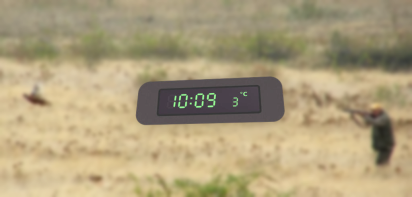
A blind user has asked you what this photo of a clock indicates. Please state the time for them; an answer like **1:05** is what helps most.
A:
**10:09**
